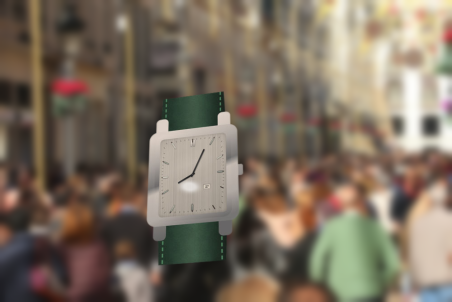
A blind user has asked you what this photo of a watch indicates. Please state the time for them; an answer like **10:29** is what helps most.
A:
**8:04**
